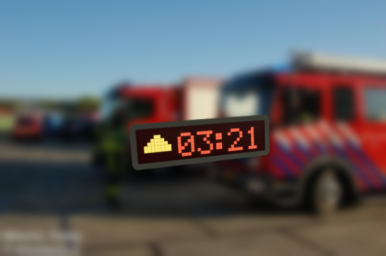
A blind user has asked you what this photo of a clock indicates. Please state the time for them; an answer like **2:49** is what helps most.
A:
**3:21**
